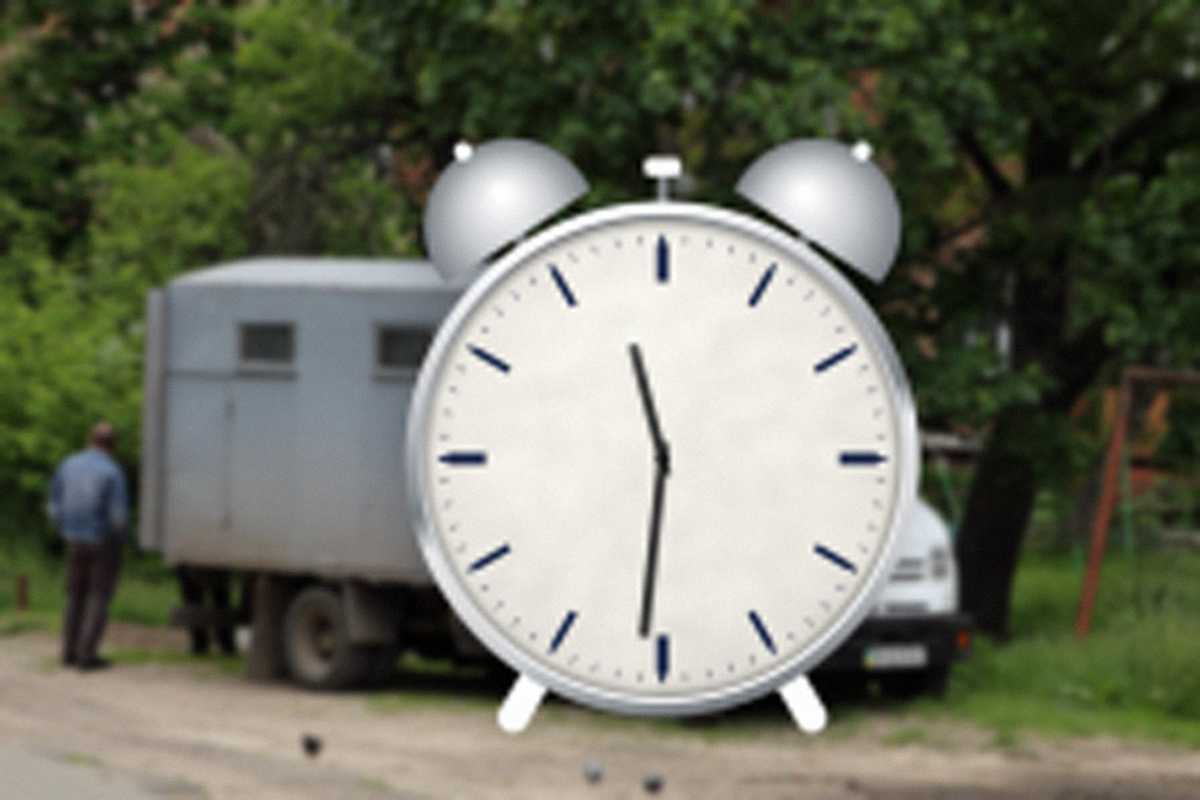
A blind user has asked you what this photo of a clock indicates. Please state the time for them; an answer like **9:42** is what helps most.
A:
**11:31**
